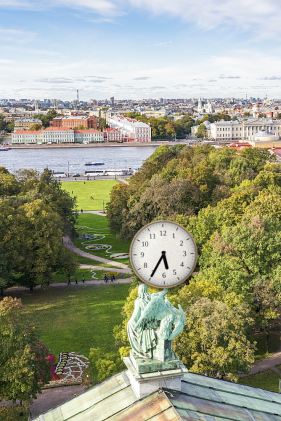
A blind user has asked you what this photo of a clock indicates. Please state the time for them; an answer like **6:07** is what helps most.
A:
**5:35**
